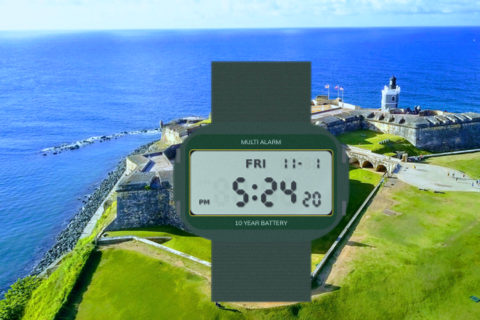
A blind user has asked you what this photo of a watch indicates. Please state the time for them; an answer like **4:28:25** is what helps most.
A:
**5:24:20**
